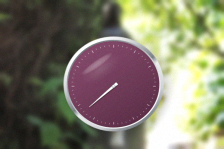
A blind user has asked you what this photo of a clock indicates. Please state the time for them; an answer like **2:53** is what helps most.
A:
**7:38**
